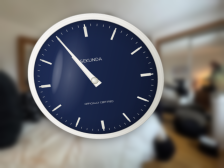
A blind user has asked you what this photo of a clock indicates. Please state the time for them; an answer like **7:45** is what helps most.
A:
**10:55**
